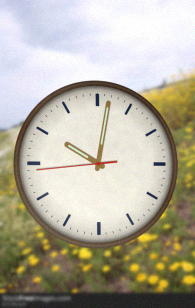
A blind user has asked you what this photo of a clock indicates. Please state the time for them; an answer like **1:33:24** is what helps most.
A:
**10:01:44**
